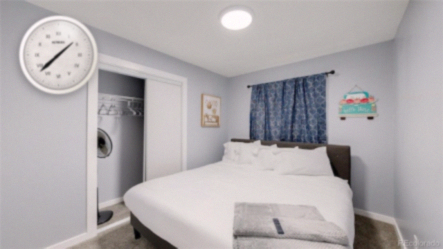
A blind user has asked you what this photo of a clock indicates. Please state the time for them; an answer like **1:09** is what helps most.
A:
**1:38**
